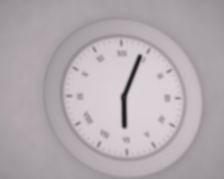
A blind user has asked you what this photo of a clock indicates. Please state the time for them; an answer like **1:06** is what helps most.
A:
**6:04**
